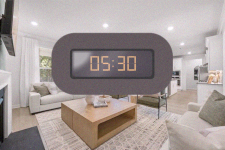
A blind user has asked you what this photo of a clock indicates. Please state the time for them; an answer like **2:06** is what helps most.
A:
**5:30**
